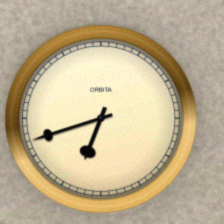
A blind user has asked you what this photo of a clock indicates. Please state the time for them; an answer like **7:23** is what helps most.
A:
**6:42**
